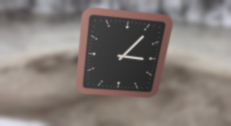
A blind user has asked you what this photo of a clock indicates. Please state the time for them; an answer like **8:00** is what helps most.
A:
**3:06**
